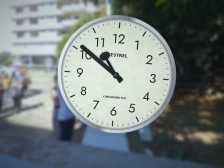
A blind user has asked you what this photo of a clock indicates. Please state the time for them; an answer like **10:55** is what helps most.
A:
**10:51**
